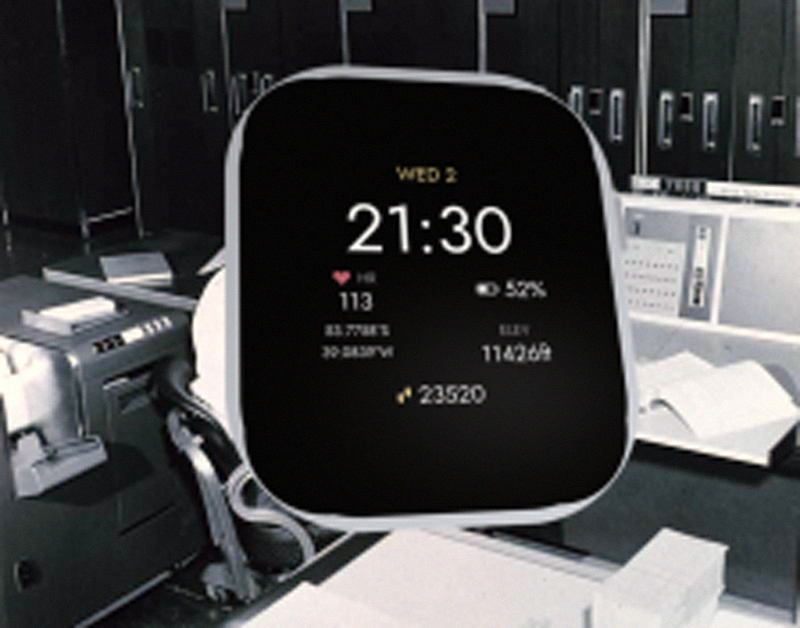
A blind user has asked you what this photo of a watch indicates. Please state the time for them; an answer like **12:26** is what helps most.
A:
**21:30**
